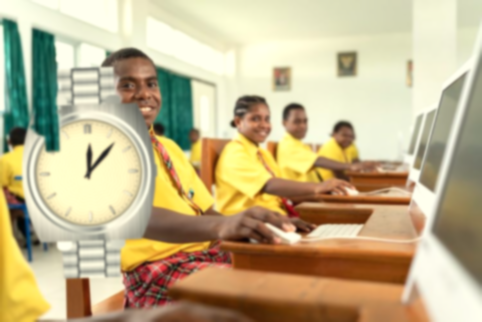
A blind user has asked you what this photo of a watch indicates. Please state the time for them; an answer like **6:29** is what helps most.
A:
**12:07**
